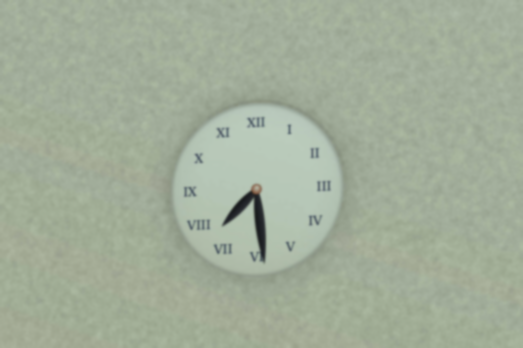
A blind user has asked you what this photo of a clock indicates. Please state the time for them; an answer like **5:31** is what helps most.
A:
**7:29**
